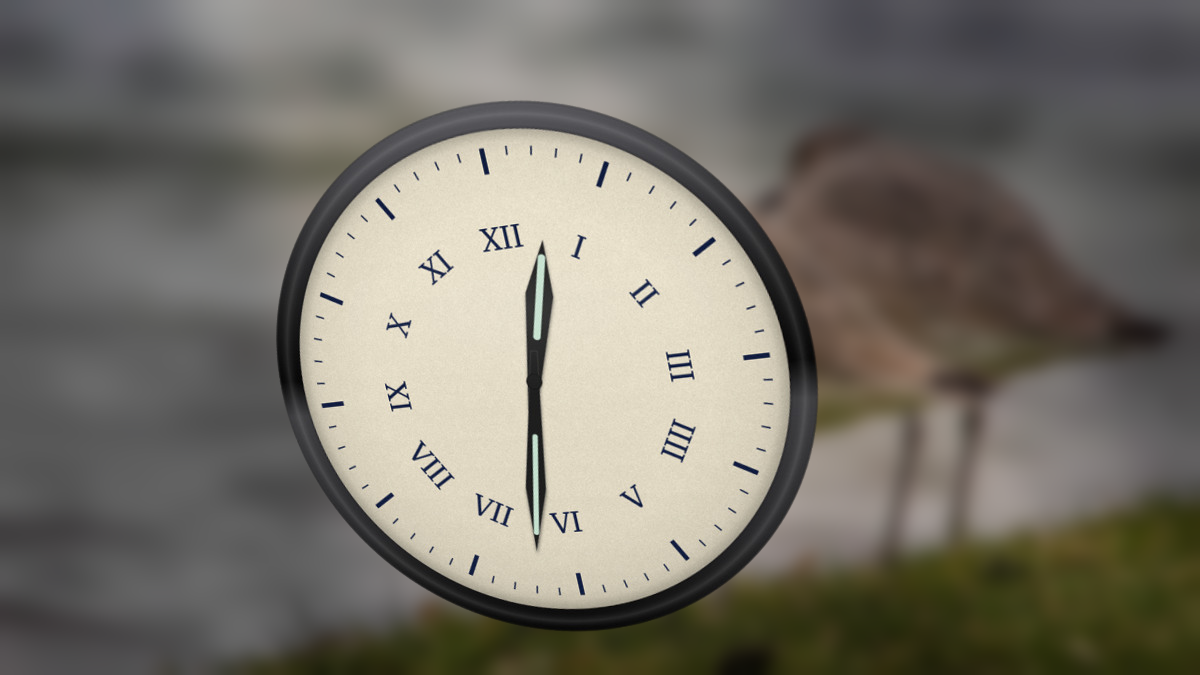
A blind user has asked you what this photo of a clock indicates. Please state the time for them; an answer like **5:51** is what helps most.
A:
**12:32**
